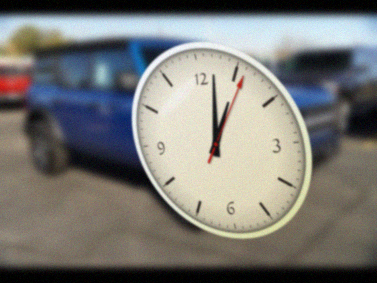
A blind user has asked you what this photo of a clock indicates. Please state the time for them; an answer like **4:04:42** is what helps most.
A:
**1:02:06**
